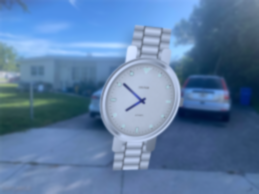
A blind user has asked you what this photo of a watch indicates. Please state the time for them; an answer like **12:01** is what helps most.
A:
**7:51**
